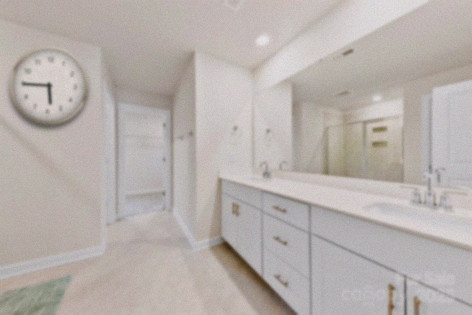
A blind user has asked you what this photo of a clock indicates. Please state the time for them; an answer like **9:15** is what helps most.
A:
**5:45**
